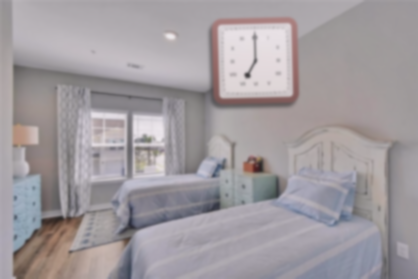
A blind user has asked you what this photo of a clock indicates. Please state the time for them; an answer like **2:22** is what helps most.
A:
**7:00**
